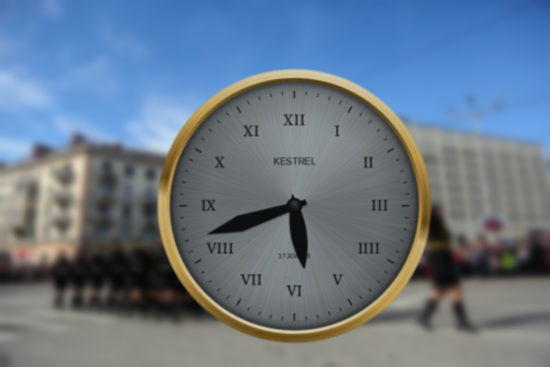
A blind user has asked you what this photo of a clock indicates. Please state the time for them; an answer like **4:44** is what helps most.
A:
**5:42**
